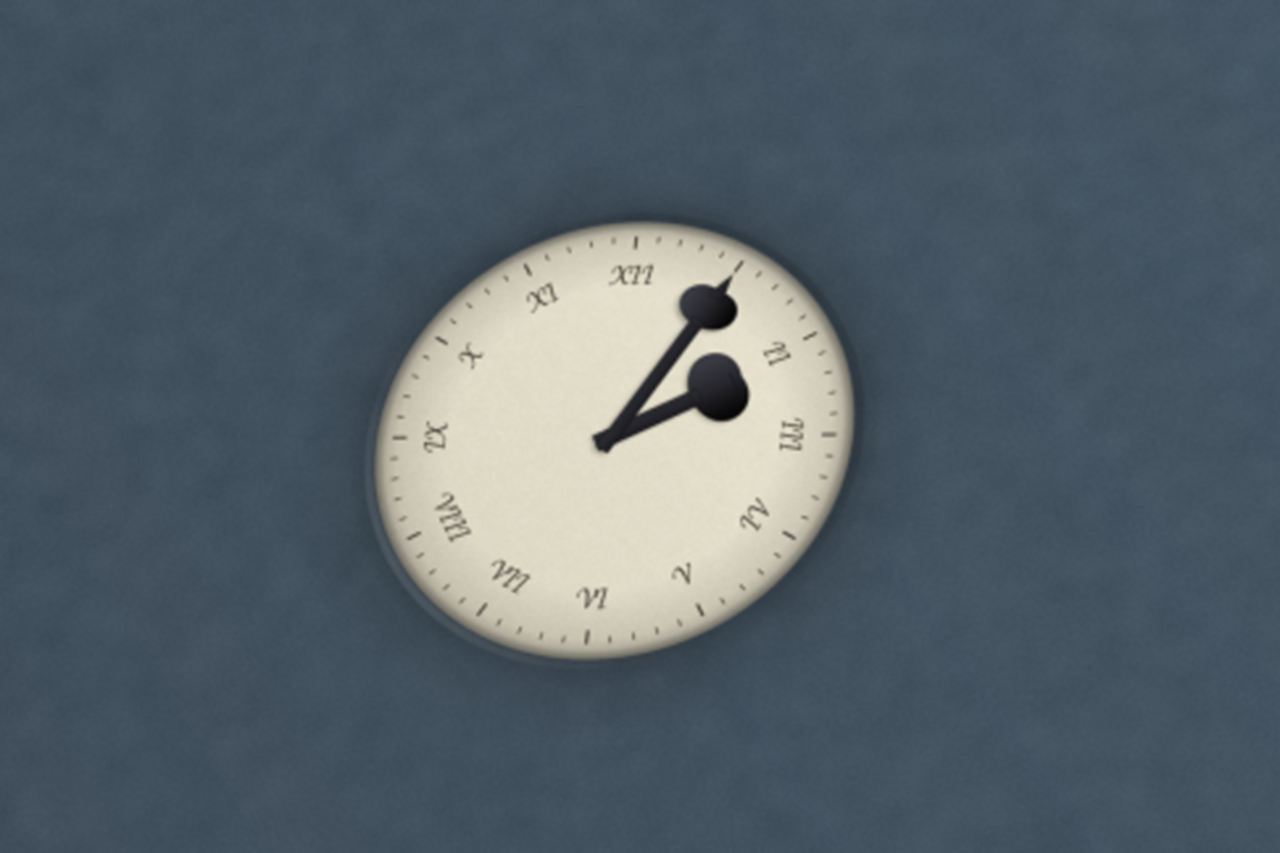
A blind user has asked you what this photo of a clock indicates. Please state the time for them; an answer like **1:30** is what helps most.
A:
**2:05**
